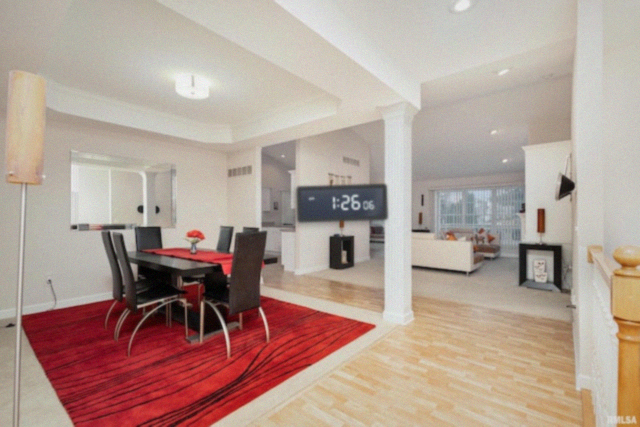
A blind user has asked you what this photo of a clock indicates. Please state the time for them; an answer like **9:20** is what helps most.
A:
**1:26**
